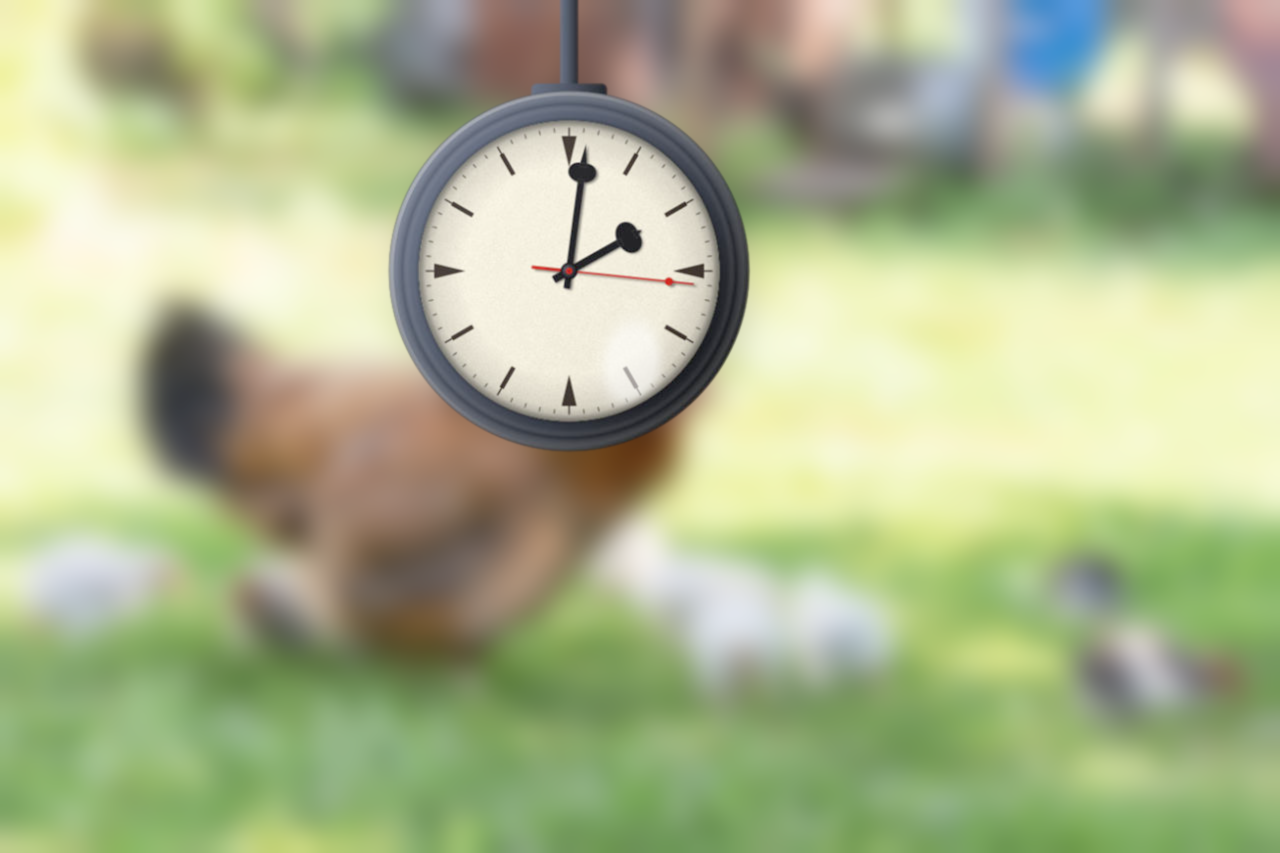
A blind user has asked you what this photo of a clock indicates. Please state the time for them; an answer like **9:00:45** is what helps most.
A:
**2:01:16**
